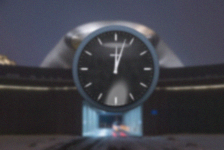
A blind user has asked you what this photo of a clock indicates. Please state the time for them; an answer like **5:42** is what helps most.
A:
**12:03**
